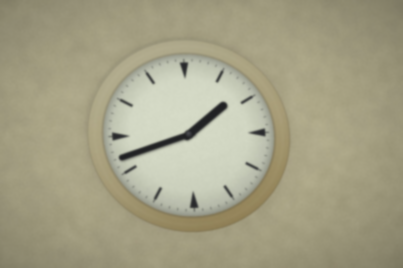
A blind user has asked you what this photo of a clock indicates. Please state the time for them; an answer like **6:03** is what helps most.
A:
**1:42**
